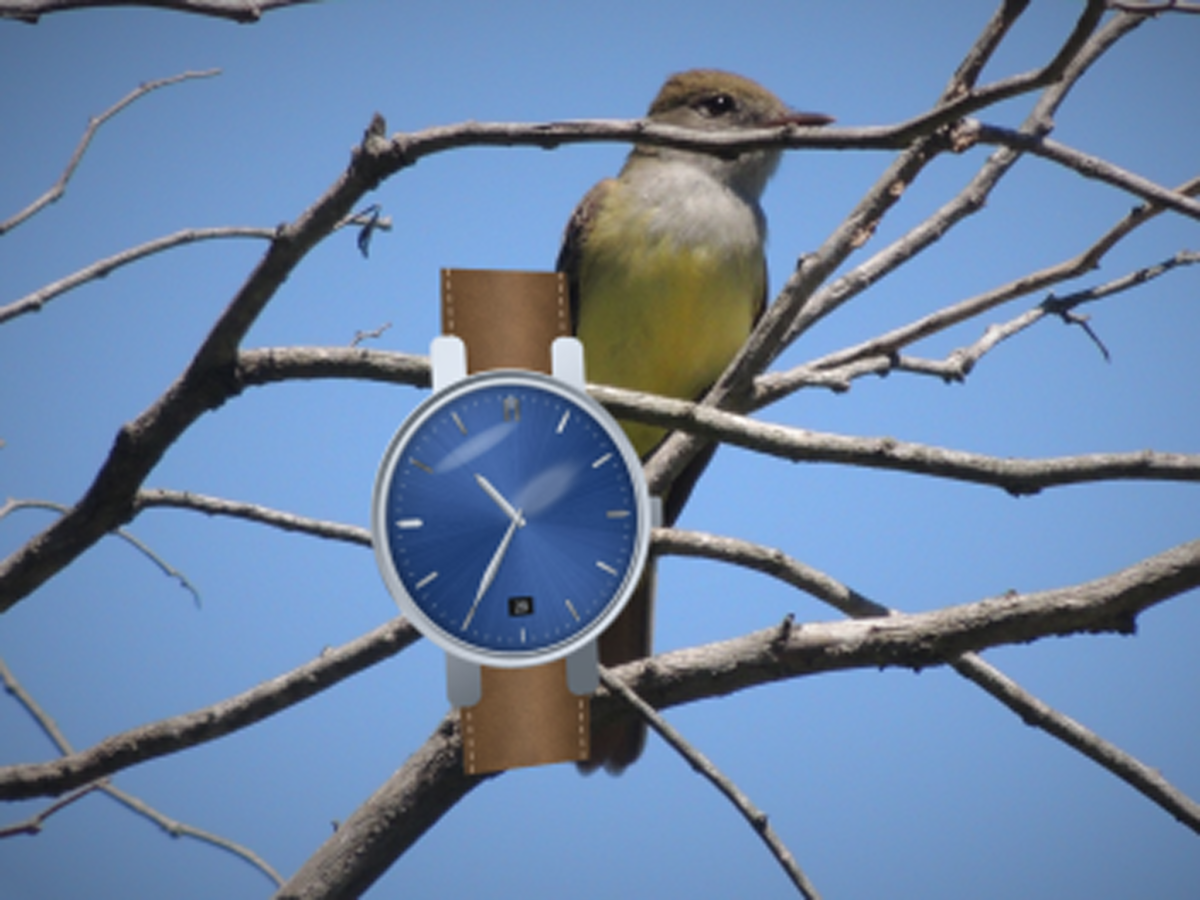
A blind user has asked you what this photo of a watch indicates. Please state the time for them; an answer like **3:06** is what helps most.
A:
**10:35**
